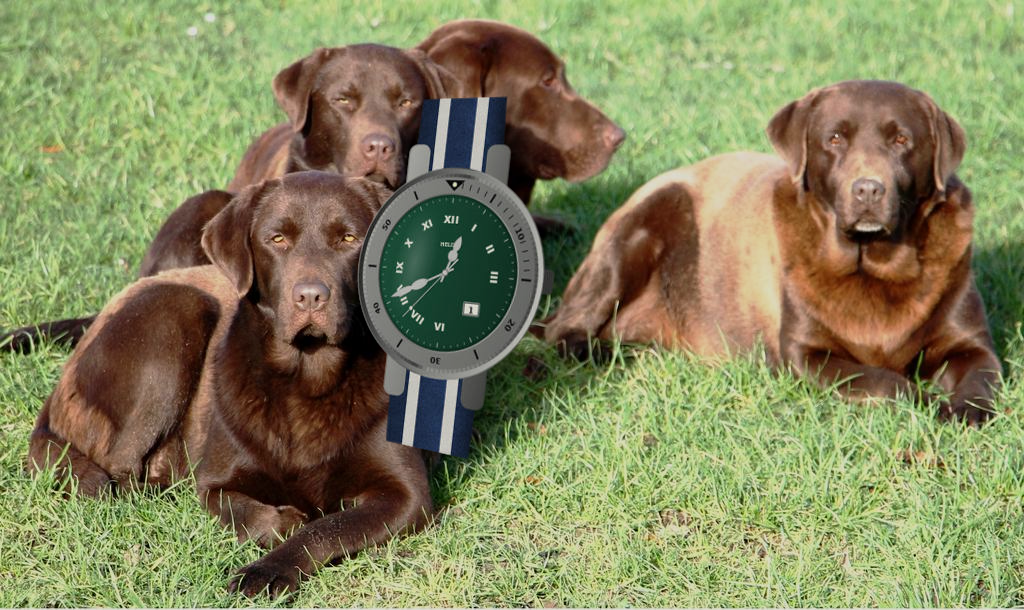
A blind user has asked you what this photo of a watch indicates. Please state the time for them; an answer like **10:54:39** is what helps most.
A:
**12:40:37**
